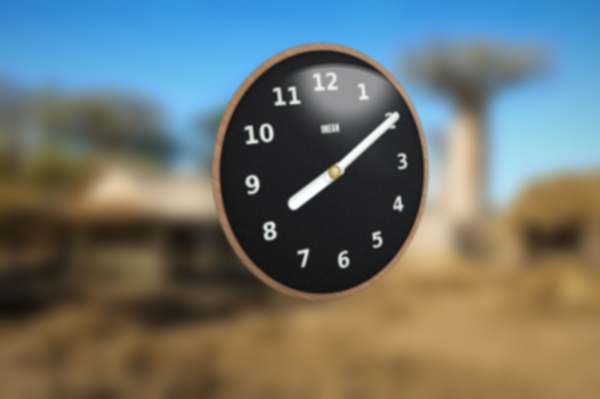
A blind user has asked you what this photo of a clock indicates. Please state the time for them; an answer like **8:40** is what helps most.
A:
**8:10**
